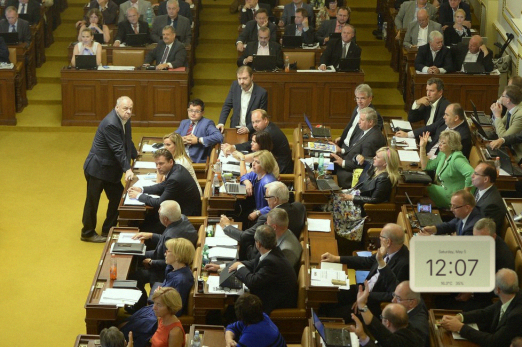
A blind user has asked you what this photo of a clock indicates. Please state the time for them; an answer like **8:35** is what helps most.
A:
**12:07**
